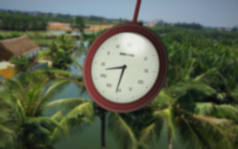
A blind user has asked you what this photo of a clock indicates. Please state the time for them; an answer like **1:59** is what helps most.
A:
**8:31**
